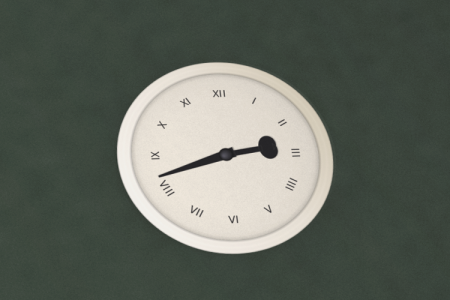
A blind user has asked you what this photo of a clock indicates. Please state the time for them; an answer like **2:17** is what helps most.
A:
**2:42**
